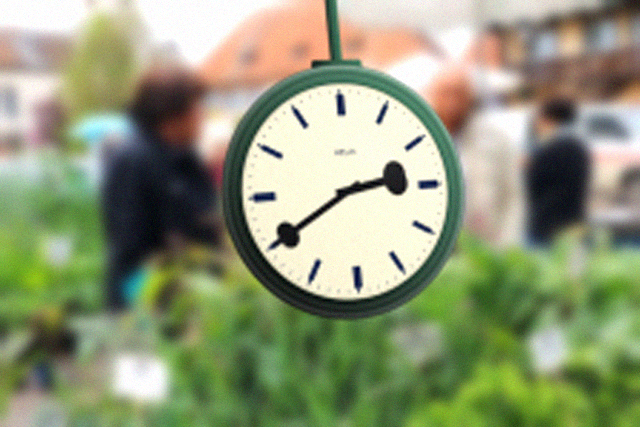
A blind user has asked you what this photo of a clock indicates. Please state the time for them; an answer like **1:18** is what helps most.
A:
**2:40**
